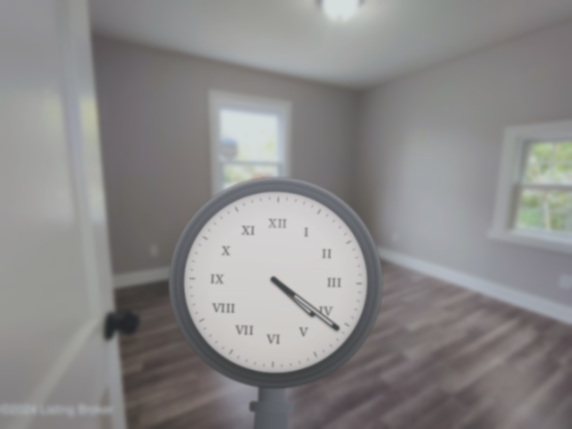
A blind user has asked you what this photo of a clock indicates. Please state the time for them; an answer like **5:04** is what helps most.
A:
**4:21**
